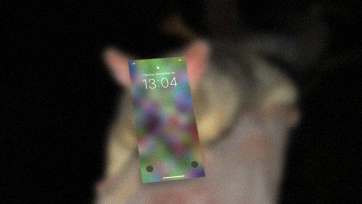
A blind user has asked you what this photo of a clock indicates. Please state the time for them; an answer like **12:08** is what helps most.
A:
**13:04**
